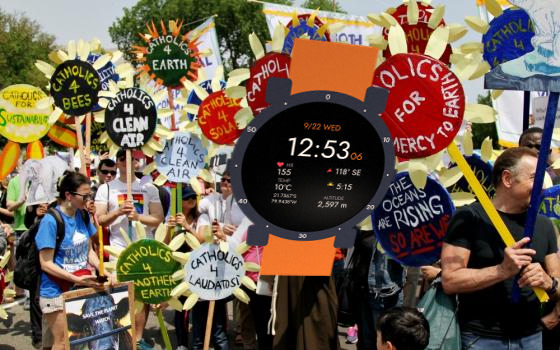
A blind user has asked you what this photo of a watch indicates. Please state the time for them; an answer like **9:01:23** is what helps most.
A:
**12:53:06**
